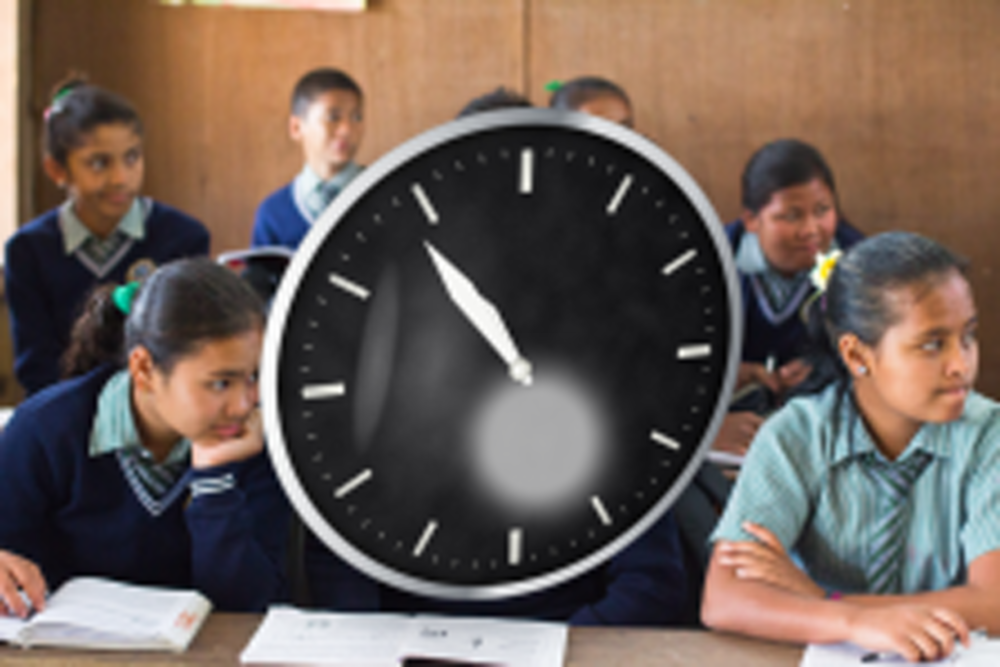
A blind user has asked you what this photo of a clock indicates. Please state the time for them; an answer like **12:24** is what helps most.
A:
**10:54**
